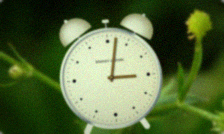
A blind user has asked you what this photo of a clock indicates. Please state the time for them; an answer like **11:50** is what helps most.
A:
**3:02**
